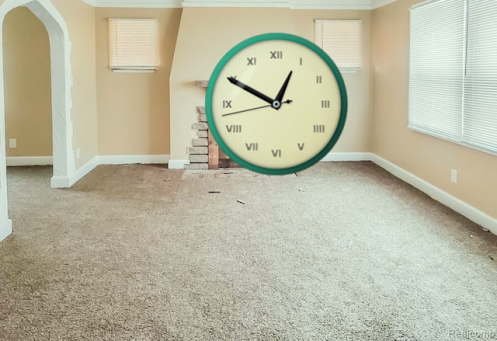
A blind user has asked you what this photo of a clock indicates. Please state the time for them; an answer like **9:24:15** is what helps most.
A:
**12:49:43**
